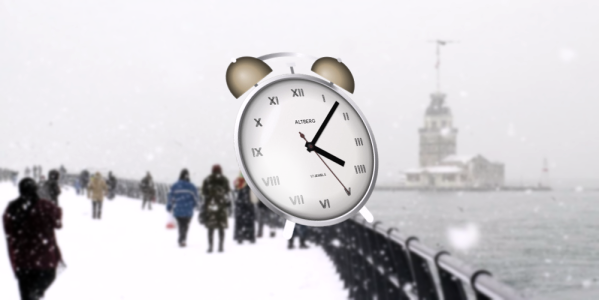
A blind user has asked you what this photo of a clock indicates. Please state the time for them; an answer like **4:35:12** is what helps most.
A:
**4:07:25**
